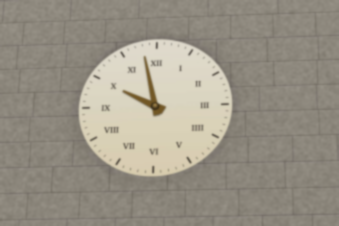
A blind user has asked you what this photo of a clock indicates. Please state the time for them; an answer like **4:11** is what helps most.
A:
**9:58**
